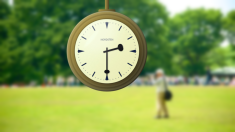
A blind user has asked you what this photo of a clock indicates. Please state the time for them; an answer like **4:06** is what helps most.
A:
**2:30**
